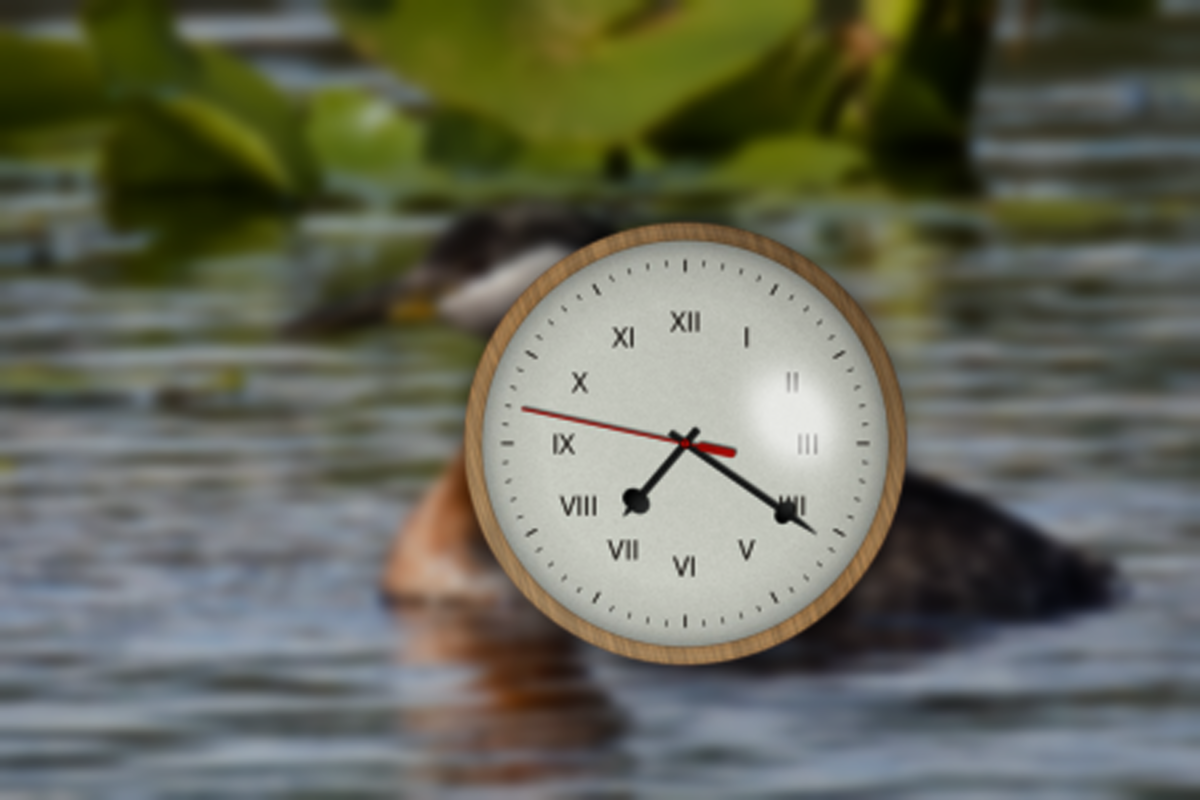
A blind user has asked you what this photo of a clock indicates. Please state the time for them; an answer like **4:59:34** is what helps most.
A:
**7:20:47**
